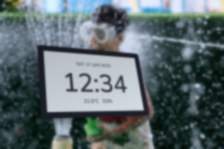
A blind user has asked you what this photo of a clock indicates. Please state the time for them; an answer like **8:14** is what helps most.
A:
**12:34**
